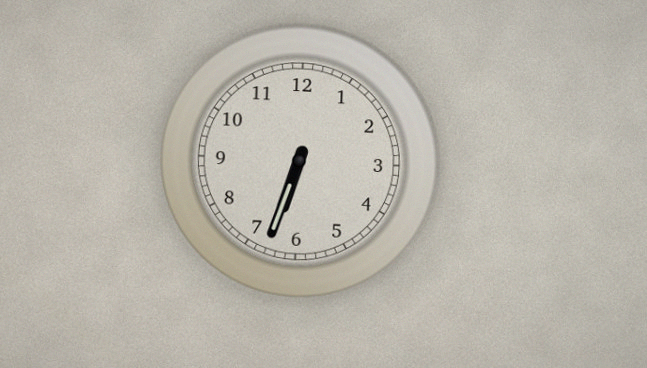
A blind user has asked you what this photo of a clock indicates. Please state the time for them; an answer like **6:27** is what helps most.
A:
**6:33**
